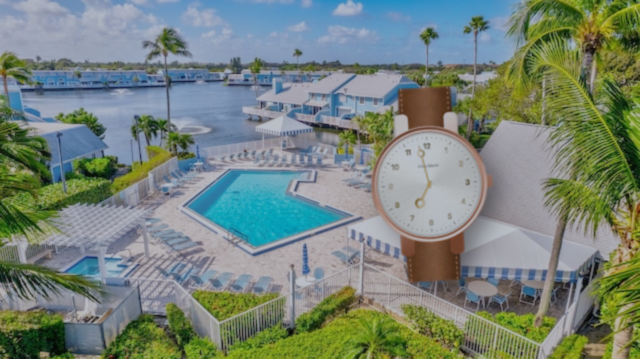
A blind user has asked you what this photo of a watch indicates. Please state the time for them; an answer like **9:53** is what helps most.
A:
**6:58**
